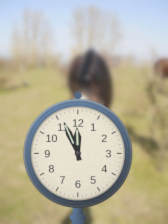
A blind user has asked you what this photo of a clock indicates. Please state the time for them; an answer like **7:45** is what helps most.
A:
**11:56**
